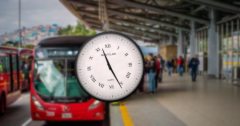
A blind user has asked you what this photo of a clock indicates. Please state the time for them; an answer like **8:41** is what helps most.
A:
**11:26**
